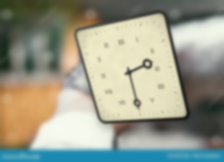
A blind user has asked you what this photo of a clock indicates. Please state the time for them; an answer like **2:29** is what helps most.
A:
**2:30**
